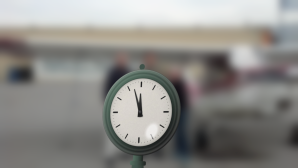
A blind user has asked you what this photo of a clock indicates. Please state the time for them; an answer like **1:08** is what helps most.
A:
**11:57**
